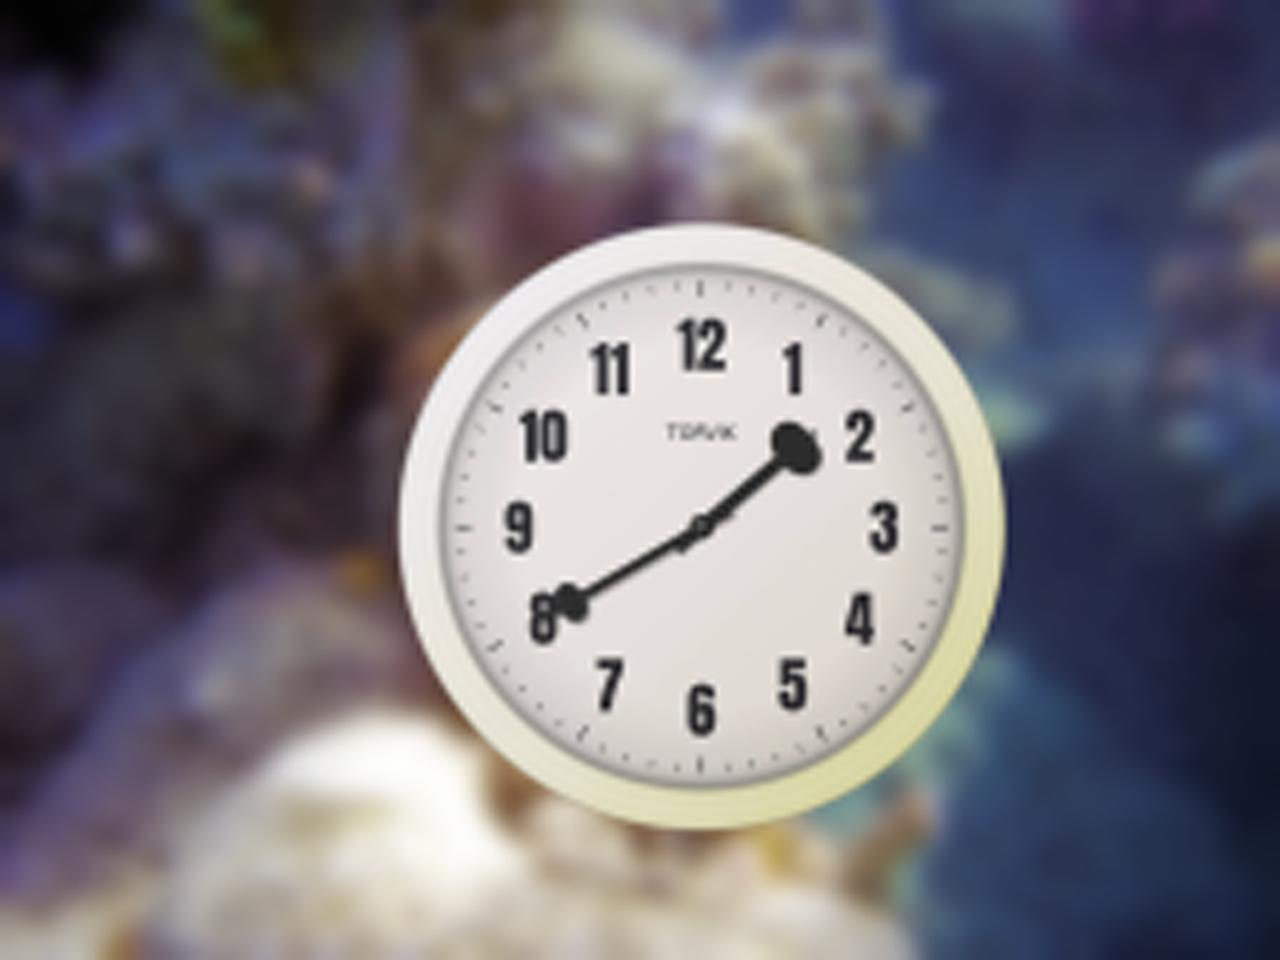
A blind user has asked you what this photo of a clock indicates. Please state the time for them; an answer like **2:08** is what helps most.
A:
**1:40**
